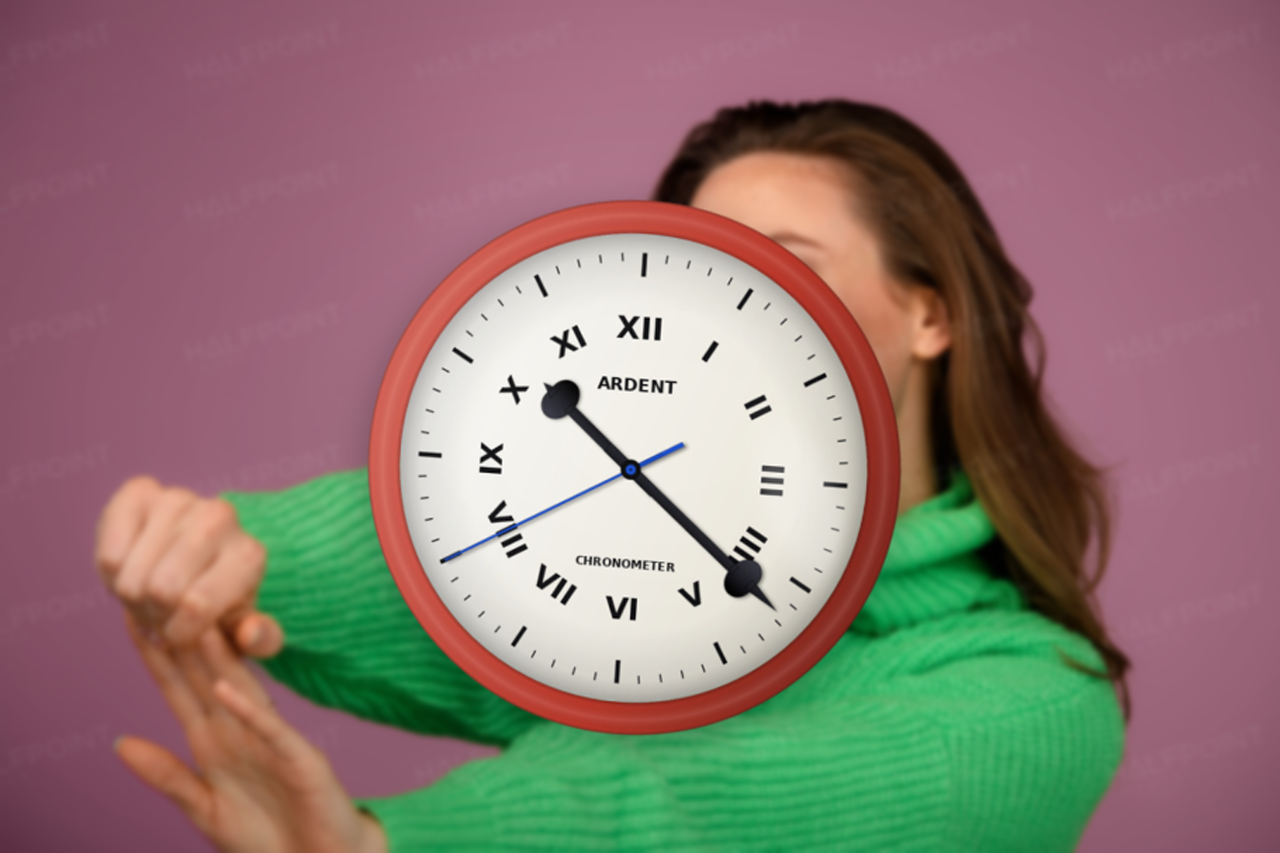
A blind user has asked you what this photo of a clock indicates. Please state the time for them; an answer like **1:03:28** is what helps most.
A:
**10:21:40**
